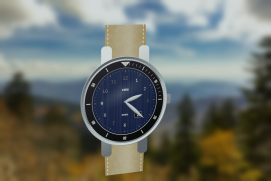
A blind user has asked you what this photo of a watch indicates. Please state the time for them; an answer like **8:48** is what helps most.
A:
**2:22**
